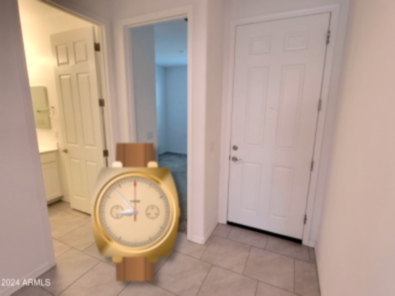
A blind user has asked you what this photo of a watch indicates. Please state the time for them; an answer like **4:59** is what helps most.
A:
**8:53**
